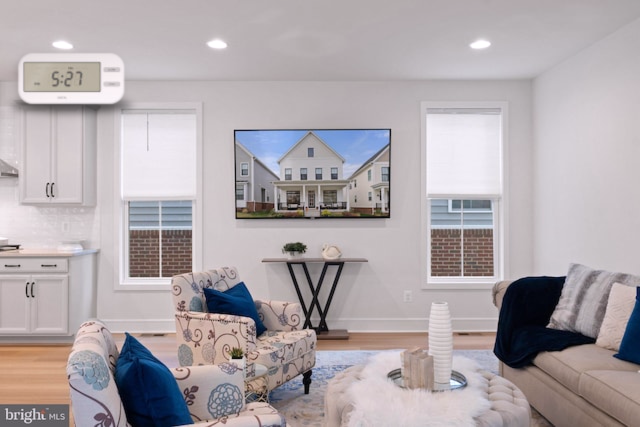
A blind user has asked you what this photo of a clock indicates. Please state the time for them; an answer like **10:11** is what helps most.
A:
**5:27**
